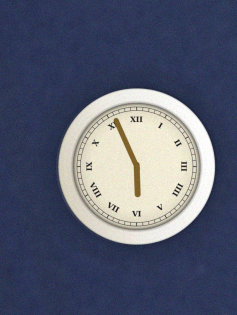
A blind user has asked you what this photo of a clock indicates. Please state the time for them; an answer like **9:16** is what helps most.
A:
**5:56**
